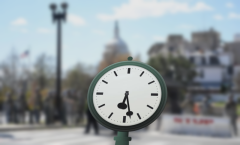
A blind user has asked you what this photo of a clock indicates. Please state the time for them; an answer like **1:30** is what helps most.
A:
**6:28**
